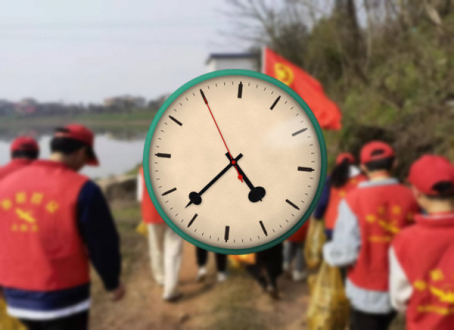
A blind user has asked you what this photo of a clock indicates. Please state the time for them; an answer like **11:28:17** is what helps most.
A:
**4:36:55**
